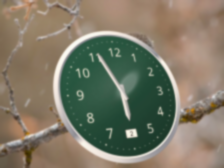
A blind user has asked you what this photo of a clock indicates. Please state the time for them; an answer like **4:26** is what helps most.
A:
**5:56**
